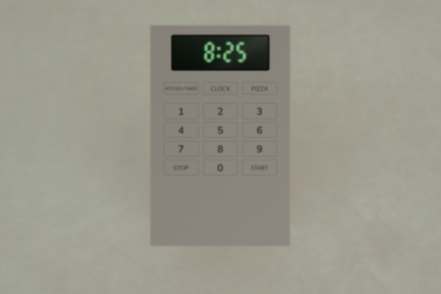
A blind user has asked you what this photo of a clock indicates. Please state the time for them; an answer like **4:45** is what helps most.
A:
**8:25**
